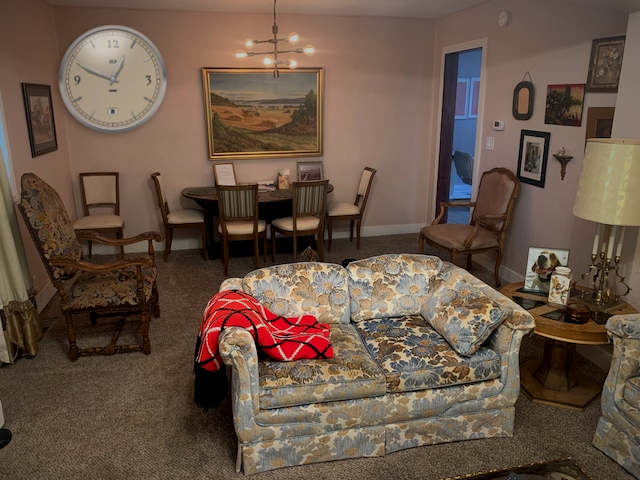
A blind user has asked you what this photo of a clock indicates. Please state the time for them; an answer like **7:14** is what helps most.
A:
**12:49**
